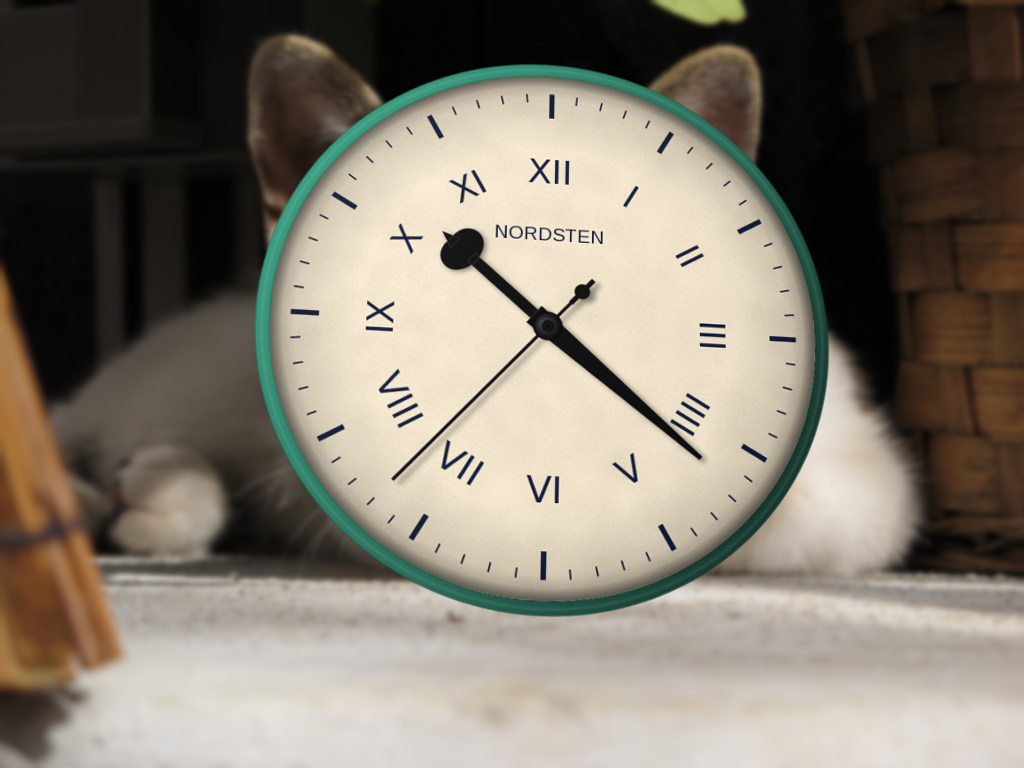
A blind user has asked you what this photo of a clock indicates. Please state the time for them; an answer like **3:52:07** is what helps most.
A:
**10:21:37**
